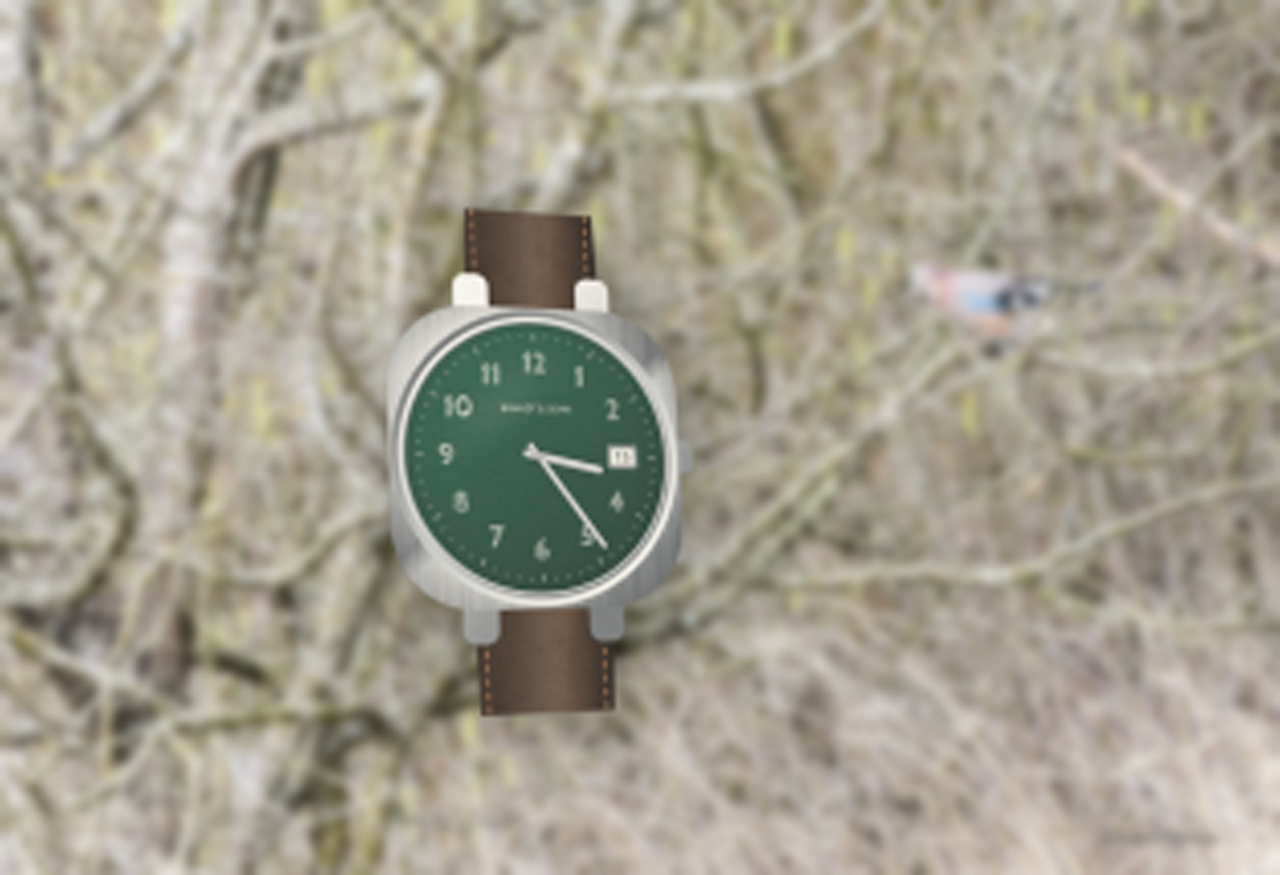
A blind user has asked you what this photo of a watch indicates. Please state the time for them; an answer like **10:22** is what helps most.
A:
**3:24**
